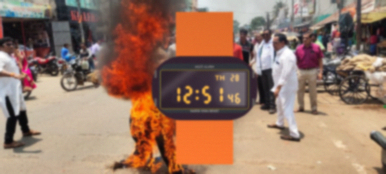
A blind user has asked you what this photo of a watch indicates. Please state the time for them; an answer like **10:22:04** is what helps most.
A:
**12:51:46**
